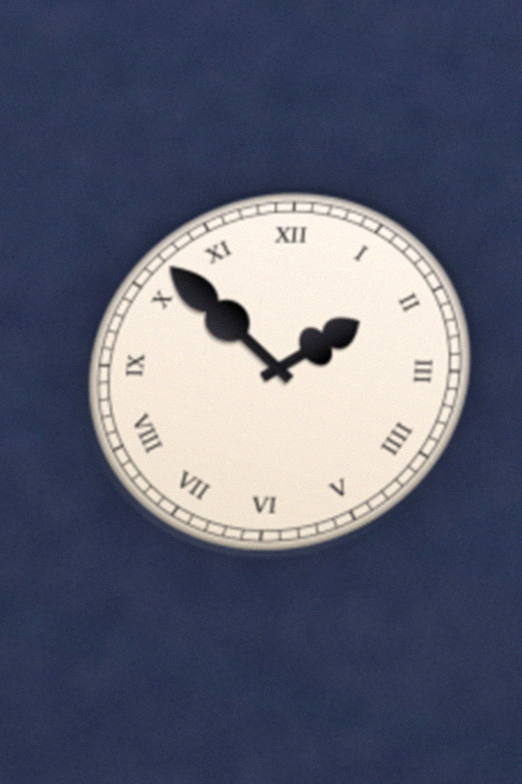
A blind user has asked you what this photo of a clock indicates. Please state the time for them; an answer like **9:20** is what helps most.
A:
**1:52**
